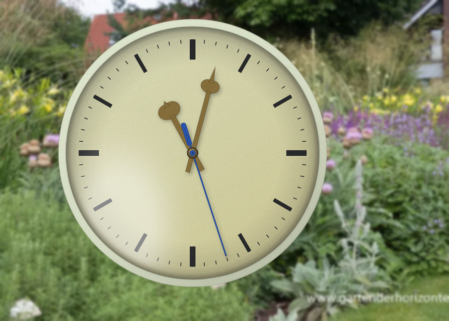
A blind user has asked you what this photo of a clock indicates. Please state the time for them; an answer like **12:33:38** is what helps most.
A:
**11:02:27**
